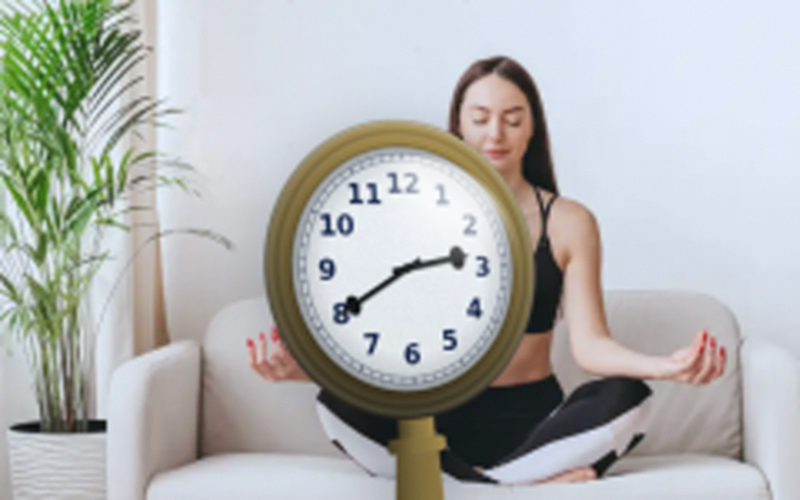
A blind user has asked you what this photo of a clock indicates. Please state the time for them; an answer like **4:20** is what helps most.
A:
**2:40**
